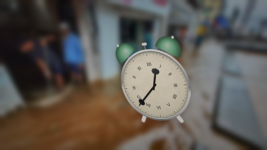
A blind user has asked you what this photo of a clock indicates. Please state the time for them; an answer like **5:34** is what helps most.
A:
**12:38**
